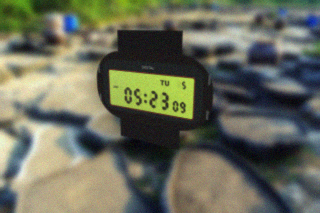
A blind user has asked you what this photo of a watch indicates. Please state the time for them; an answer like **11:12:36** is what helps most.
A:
**5:23:09**
